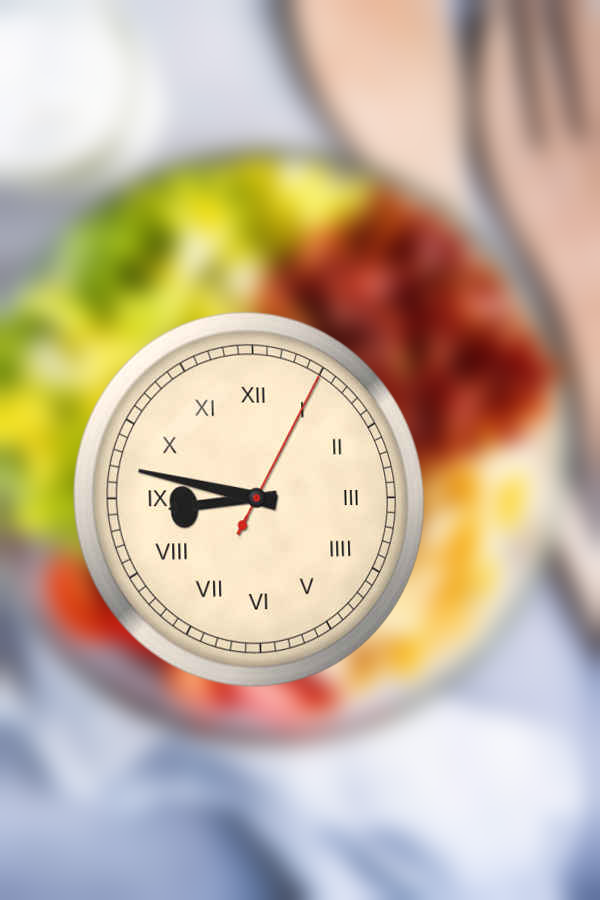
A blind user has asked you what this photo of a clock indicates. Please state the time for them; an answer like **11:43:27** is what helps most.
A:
**8:47:05**
